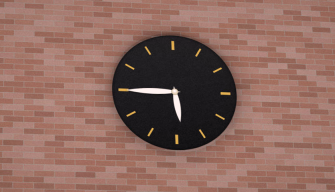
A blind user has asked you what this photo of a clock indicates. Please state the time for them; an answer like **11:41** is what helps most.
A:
**5:45**
